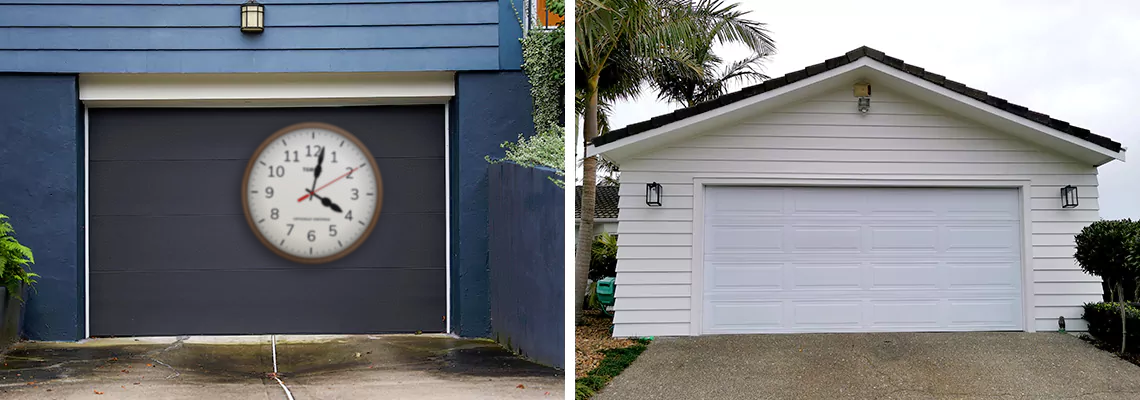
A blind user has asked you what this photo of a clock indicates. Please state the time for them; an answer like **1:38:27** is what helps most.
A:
**4:02:10**
